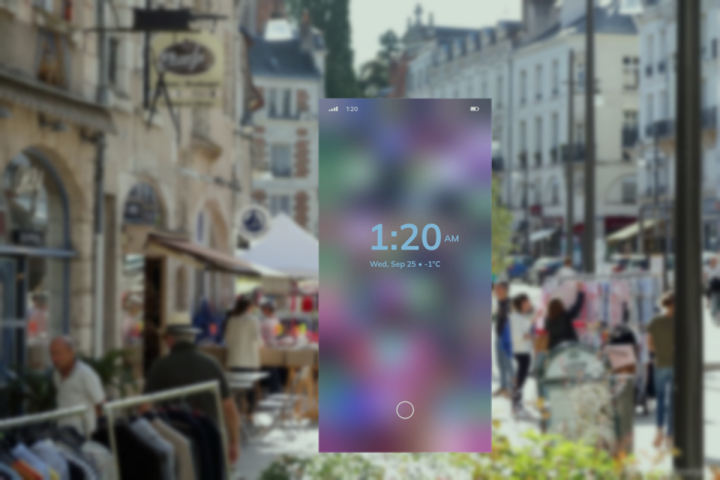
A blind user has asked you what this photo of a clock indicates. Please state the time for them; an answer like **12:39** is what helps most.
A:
**1:20**
